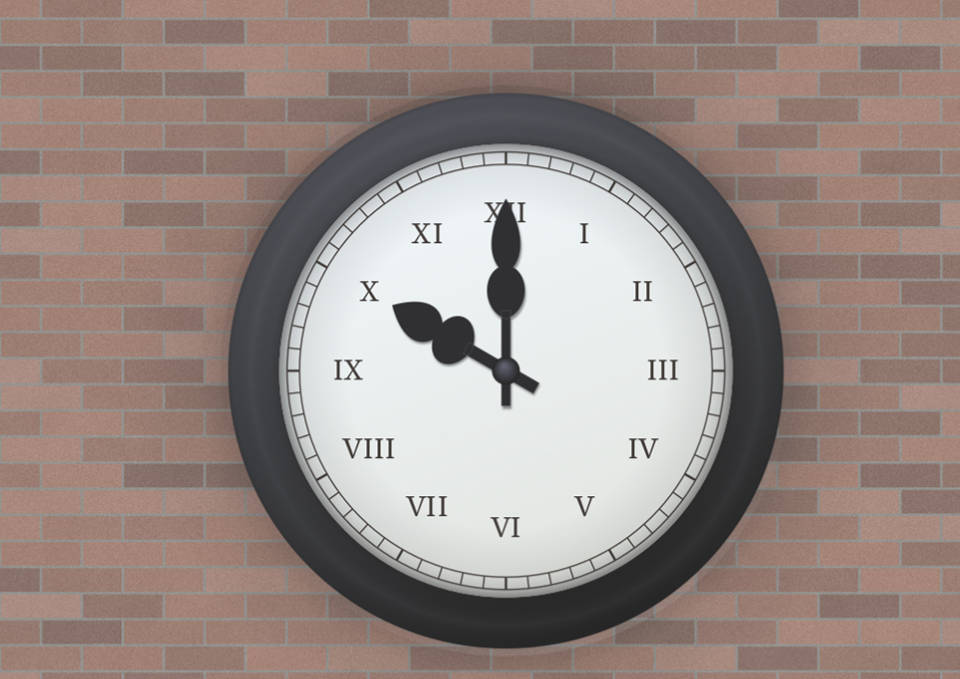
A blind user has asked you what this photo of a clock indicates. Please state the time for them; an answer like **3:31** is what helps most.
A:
**10:00**
